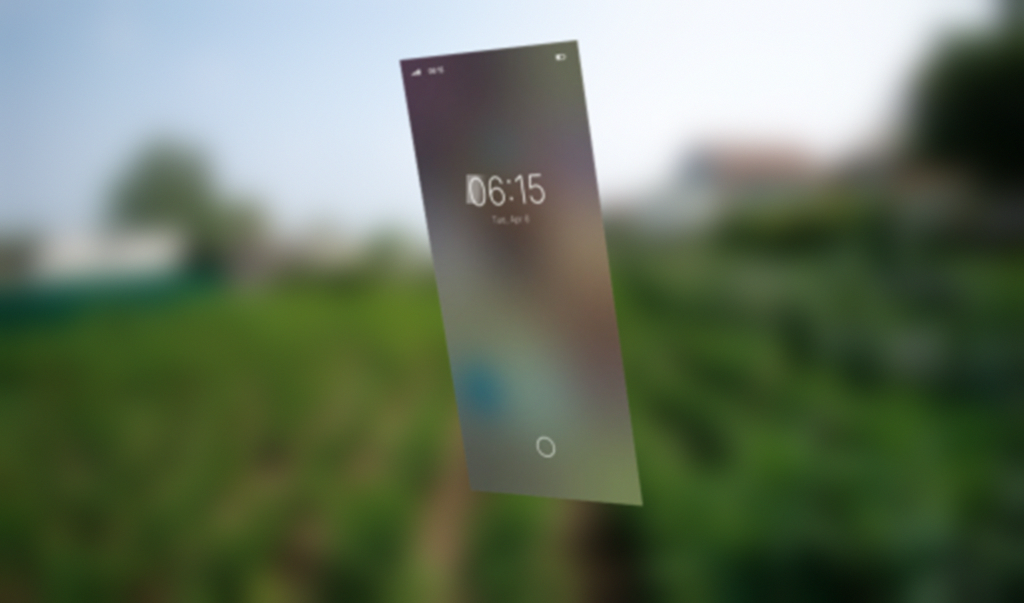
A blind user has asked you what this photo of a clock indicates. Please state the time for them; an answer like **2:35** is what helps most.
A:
**6:15**
